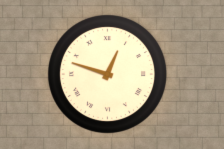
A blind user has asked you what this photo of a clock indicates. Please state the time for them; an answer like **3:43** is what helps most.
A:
**12:48**
